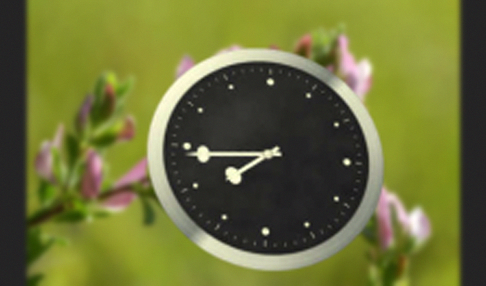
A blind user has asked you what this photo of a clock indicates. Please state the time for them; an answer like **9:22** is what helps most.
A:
**7:44**
